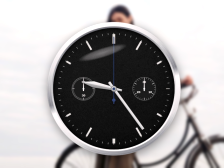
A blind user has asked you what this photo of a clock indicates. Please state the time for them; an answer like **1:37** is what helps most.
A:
**9:24**
